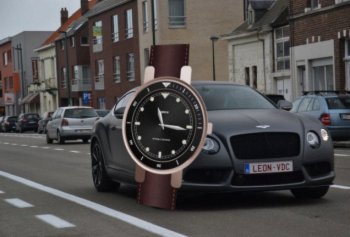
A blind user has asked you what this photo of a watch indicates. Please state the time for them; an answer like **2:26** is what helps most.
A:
**11:16**
